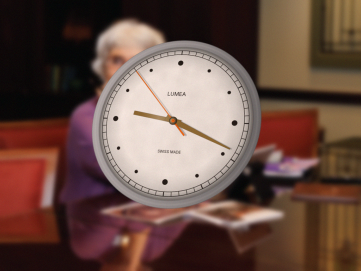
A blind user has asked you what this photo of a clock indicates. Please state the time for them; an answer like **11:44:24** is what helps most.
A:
**9:18:53**
